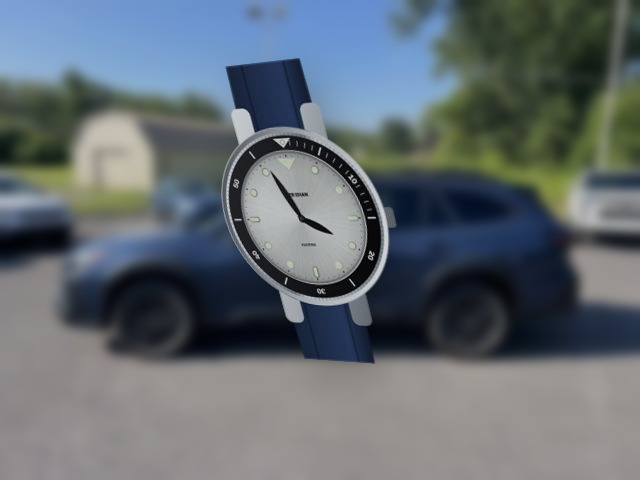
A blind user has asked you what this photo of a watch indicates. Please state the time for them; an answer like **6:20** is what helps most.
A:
**3:56**
